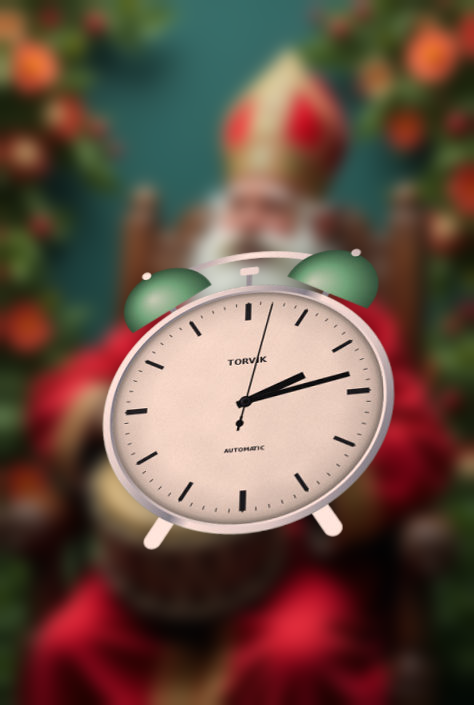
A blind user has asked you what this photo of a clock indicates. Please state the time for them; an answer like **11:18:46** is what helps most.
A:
**2:13:02**
